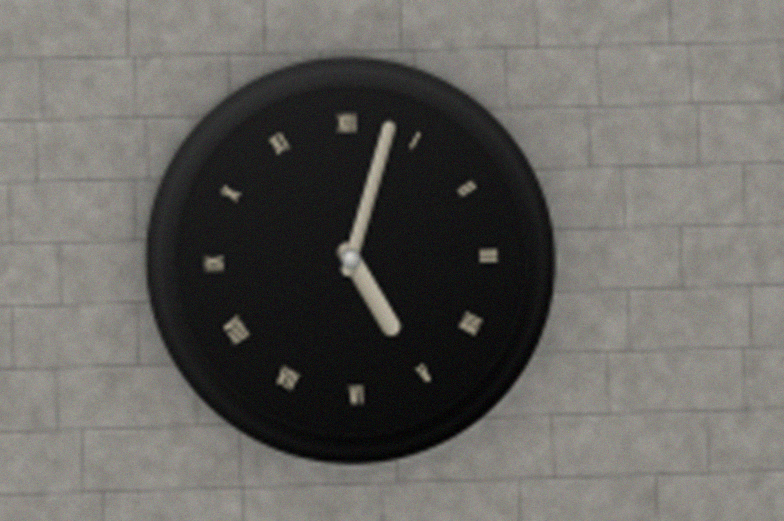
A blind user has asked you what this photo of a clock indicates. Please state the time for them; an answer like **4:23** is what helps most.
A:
**5:03**
